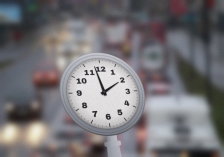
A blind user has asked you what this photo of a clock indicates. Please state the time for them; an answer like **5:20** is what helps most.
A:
**1:58**
